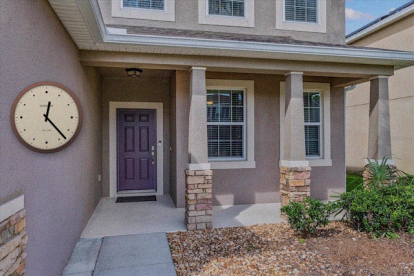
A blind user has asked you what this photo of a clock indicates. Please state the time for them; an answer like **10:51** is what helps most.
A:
**12:23**
